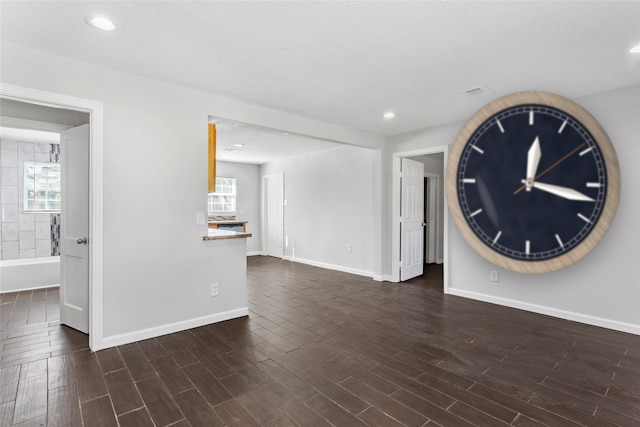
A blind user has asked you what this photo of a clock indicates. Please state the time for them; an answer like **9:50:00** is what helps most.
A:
**12:17:09**
